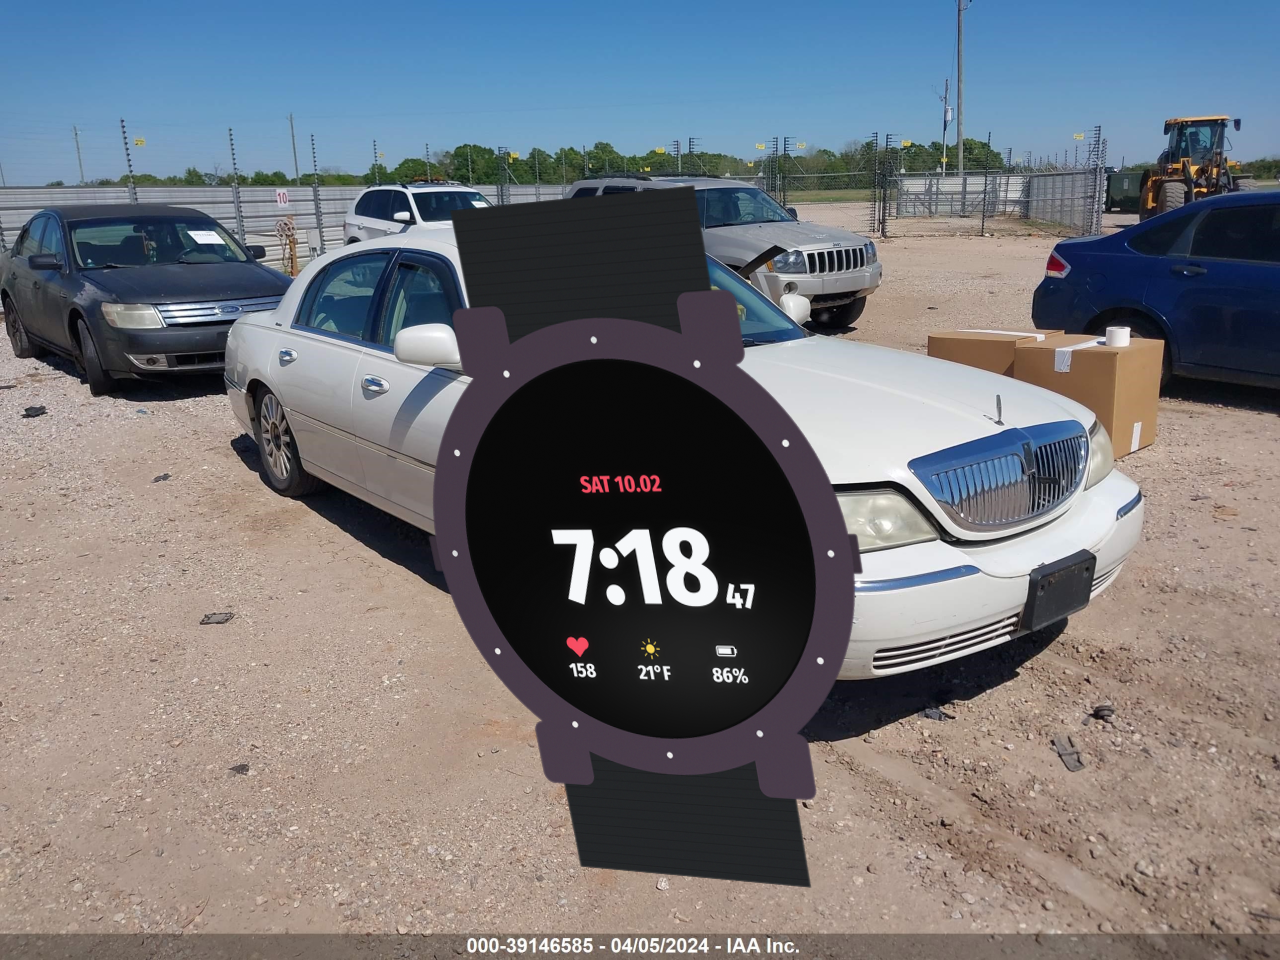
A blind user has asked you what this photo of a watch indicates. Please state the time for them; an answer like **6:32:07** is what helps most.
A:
**7:18:47**
